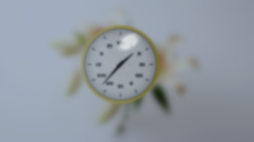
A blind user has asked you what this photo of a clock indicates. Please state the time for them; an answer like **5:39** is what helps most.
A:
**1:37**
